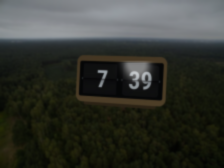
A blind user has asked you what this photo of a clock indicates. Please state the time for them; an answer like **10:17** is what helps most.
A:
**7:39**
